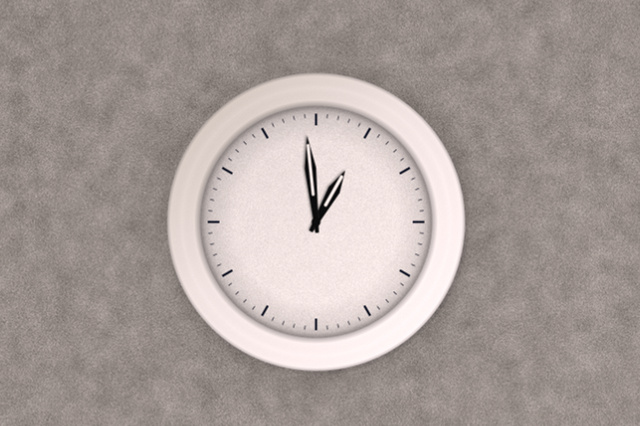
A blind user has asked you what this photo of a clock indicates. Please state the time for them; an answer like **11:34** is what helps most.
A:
**12:59**
